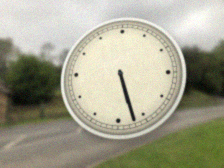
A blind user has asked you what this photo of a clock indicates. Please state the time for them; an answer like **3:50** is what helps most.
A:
**5:27**
